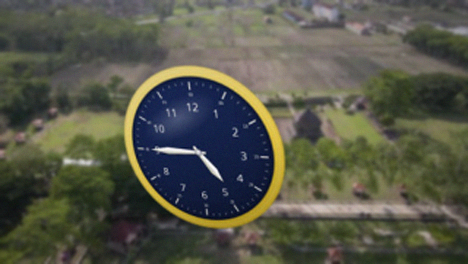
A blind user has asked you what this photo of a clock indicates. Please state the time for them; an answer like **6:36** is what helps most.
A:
**4:45**
